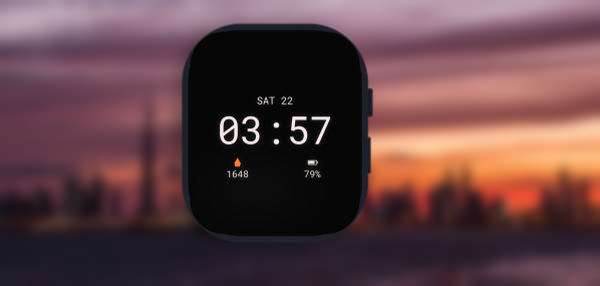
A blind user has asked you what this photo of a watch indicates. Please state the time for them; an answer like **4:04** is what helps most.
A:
**3:57**
